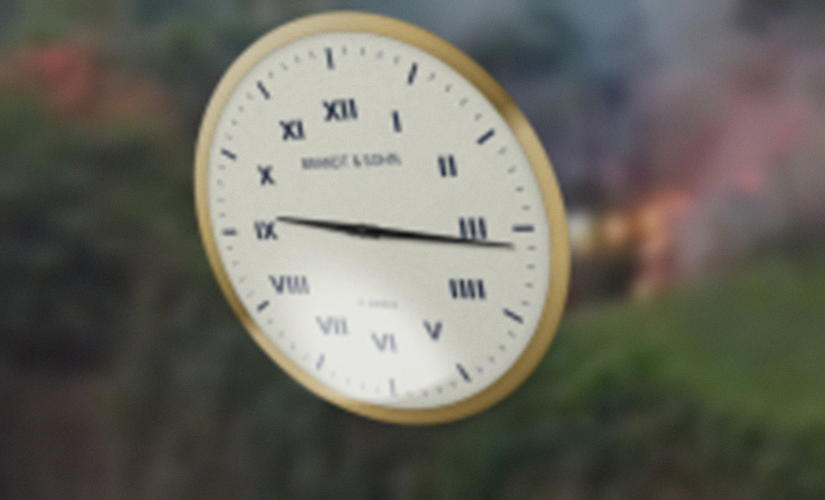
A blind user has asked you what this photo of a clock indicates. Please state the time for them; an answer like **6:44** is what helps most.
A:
**9:16**
